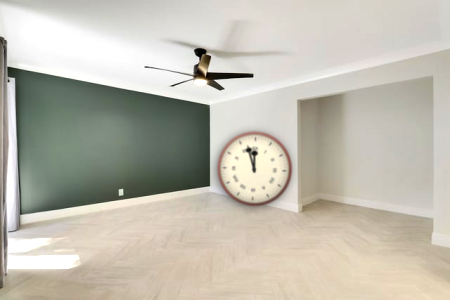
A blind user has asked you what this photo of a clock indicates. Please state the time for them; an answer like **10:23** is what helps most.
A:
**11:57**
